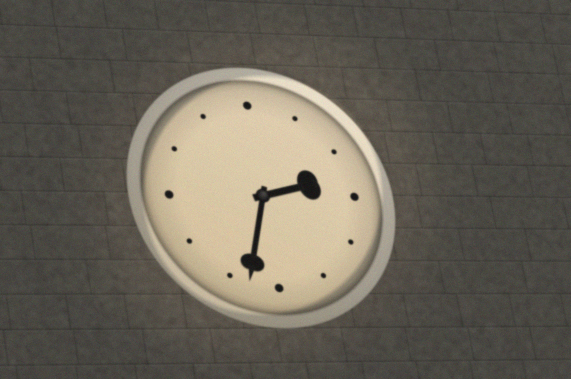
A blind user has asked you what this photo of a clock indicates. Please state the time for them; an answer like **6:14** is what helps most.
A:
**2:33**
